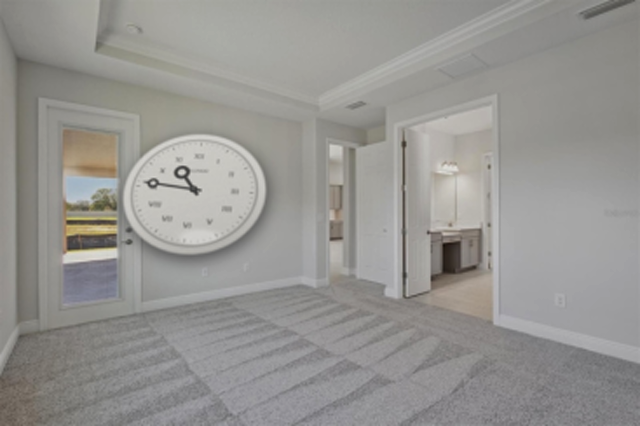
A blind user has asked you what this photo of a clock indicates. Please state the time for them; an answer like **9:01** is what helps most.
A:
**10:46**
